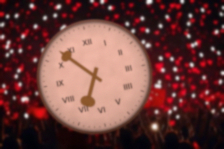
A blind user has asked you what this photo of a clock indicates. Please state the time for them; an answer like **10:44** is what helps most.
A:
**6:53**
